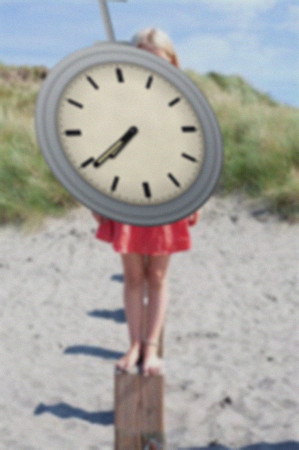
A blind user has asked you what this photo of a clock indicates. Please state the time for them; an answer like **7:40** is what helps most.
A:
**7:39**
